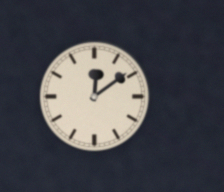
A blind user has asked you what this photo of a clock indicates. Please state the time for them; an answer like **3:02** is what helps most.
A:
**12:09**
